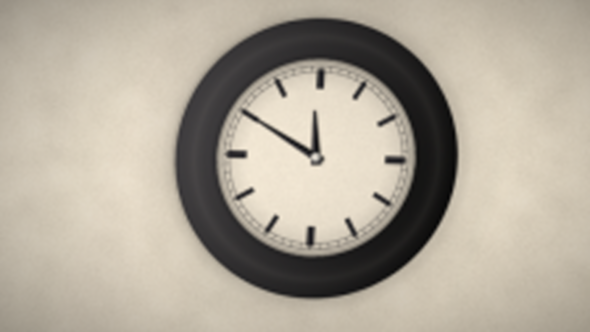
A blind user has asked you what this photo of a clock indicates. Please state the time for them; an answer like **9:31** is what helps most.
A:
**11:50**
